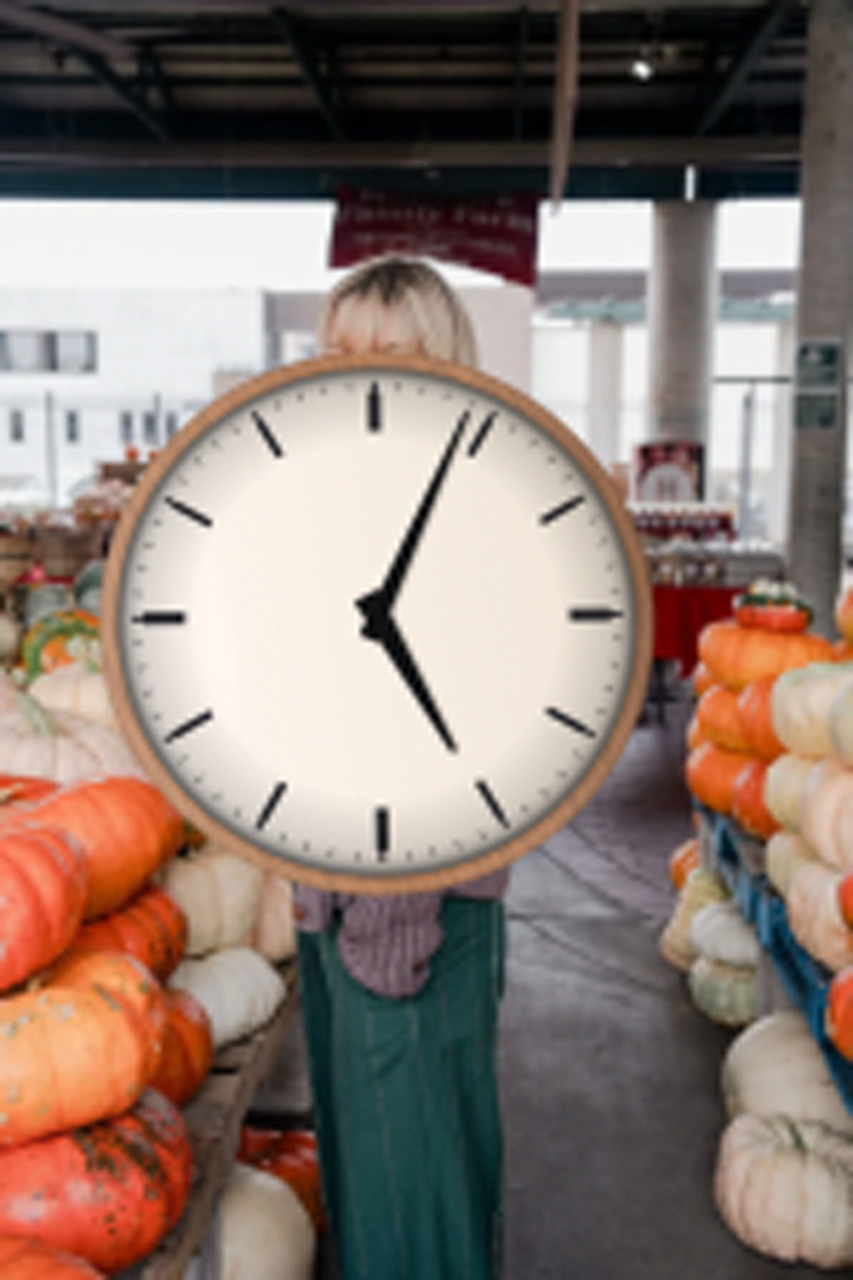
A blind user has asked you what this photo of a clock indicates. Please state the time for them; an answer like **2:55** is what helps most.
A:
**5:04**
